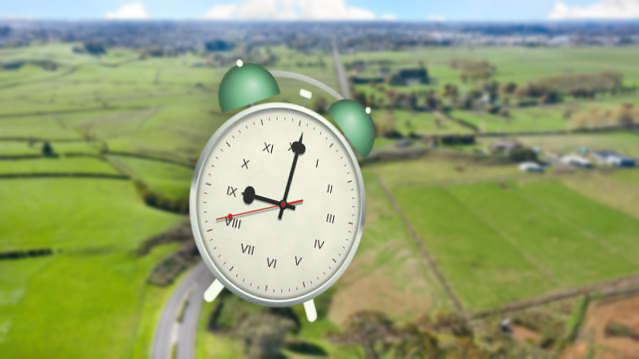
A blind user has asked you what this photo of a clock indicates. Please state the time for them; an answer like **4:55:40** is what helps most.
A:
**9:00:41**
